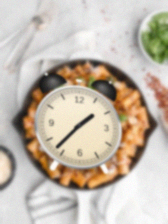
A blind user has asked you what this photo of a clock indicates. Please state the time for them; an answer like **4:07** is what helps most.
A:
**1:37**
